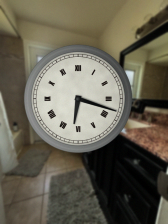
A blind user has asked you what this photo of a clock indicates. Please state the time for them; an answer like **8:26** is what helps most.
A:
**6:18**
